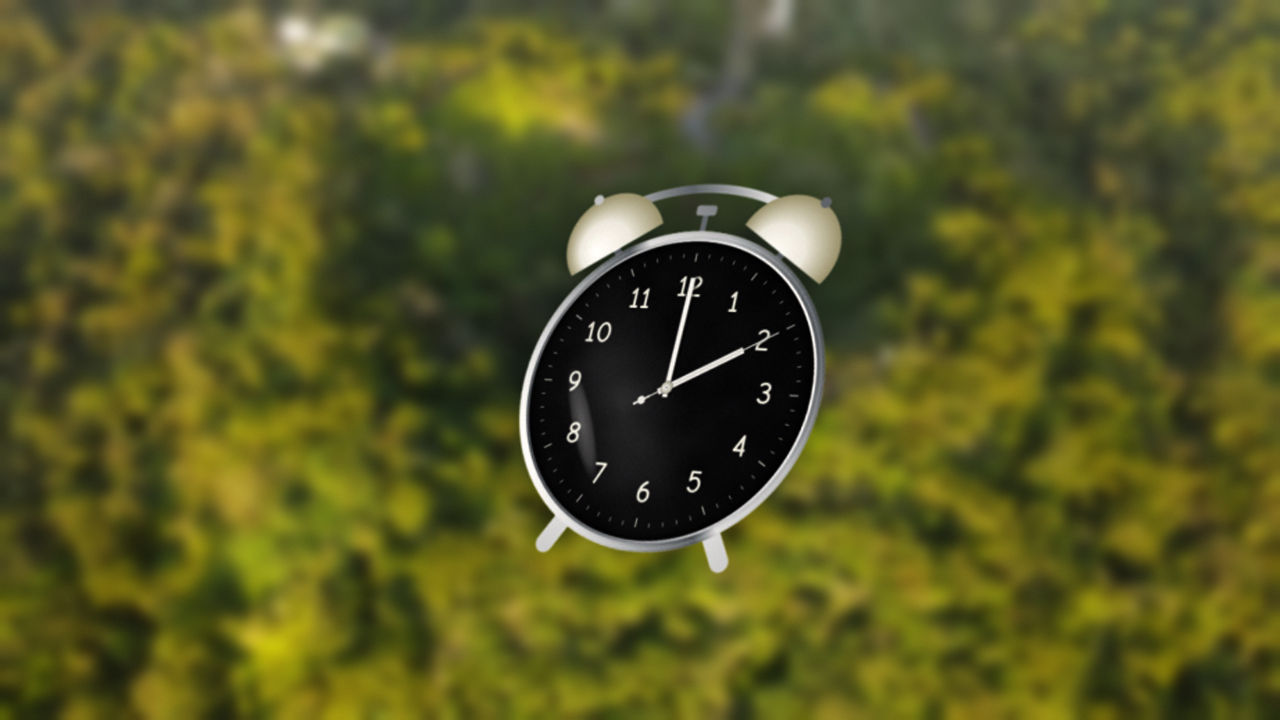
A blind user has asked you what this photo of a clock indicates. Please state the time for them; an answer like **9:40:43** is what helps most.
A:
**2:00:10**
